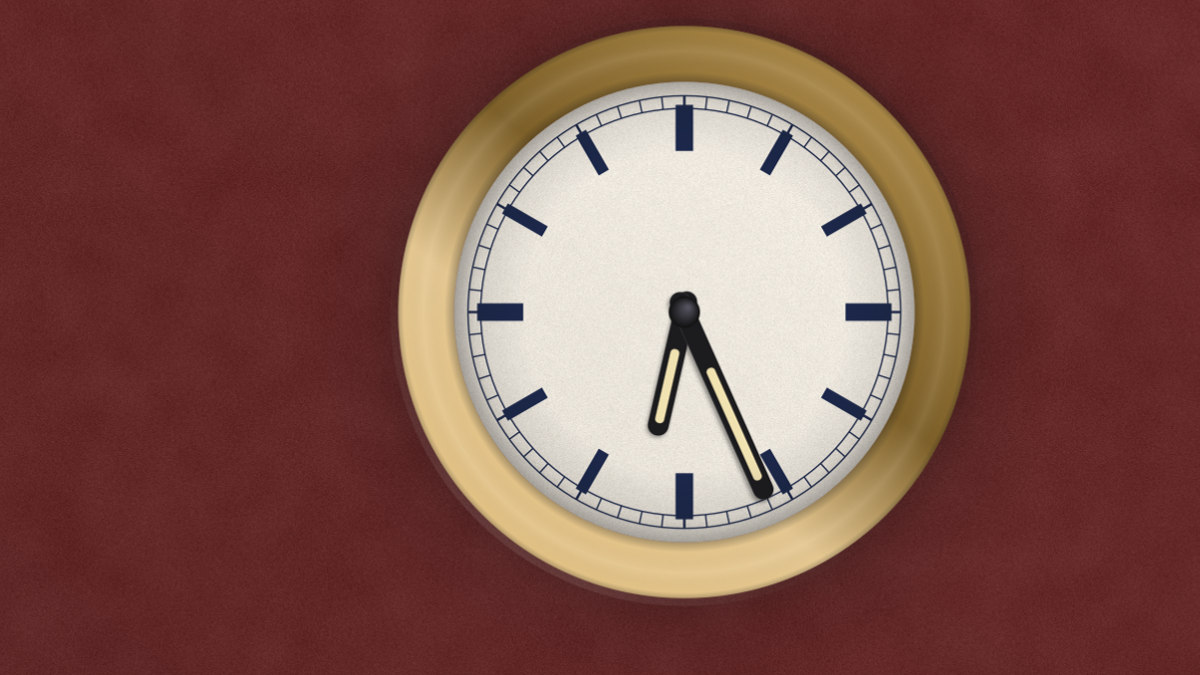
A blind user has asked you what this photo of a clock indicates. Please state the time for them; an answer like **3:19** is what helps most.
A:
**6:26**
